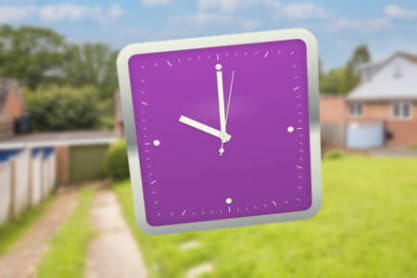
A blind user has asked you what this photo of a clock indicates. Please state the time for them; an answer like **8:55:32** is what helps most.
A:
**10:00:02**
